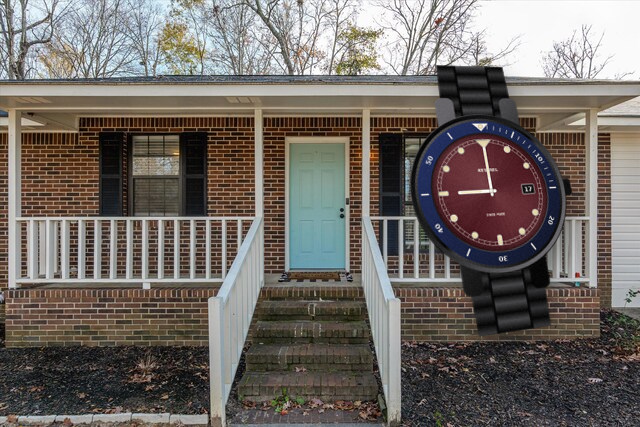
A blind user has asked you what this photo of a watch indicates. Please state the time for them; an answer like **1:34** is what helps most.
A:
**9:00**
